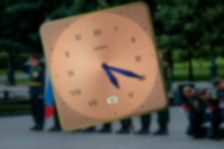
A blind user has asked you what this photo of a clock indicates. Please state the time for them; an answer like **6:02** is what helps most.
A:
**5:20**
